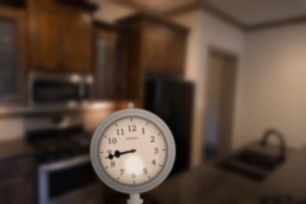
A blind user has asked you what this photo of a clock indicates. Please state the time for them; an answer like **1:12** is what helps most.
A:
**8:43**
